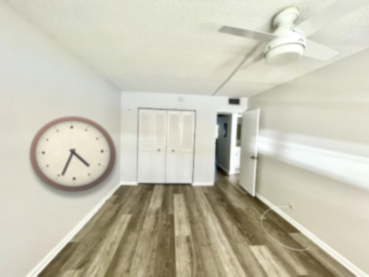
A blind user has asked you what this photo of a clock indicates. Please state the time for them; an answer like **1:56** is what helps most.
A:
**4:34**
